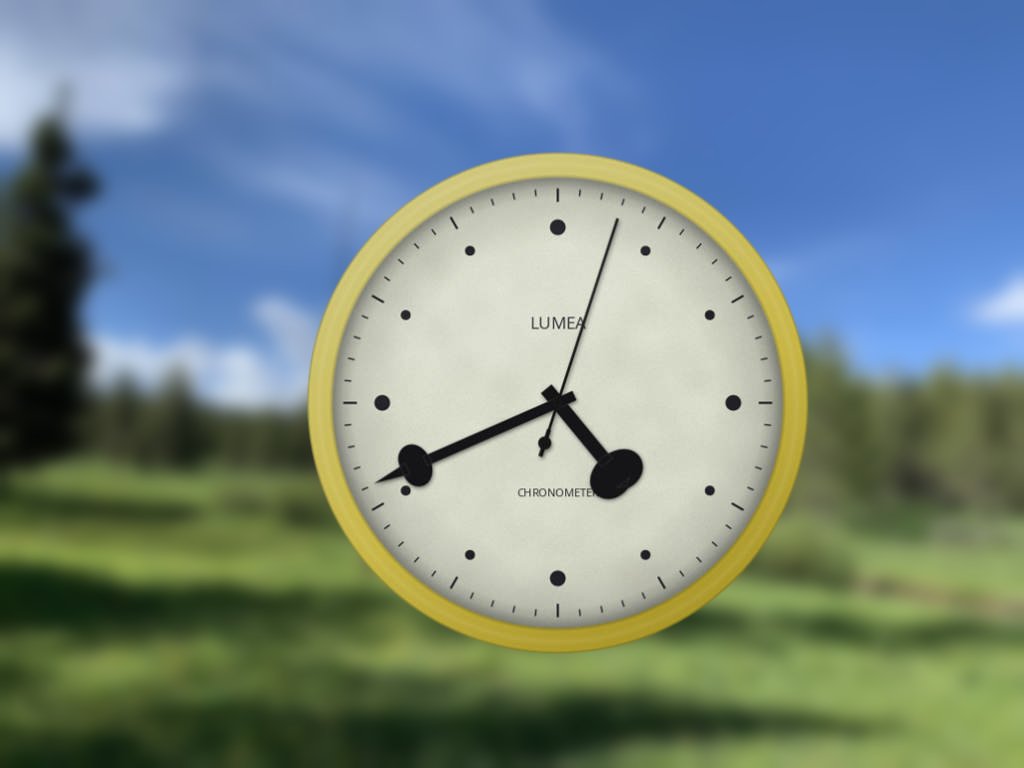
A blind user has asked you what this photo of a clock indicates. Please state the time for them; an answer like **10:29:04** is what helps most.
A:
**4:41:03**
